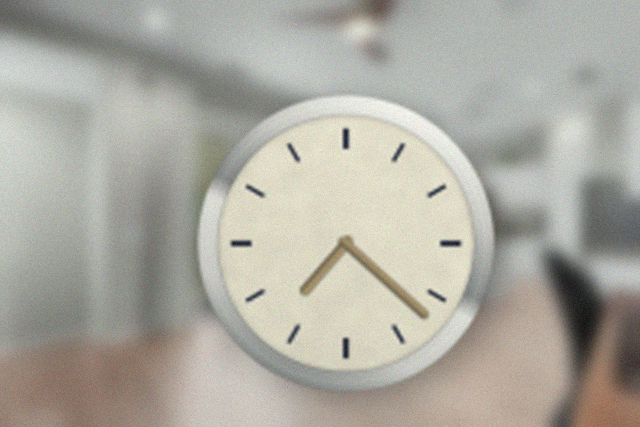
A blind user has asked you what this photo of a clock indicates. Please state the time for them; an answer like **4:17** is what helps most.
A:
**7:22**
